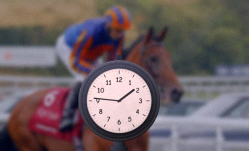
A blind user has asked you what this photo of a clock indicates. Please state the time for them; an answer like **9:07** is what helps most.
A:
**1:46**
